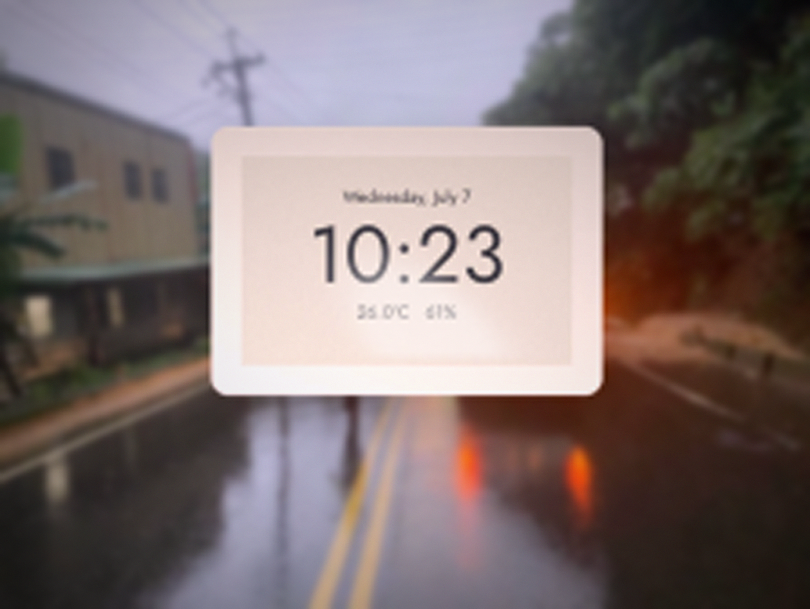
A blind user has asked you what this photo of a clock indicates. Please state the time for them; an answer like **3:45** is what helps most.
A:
**10:23**
